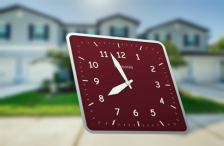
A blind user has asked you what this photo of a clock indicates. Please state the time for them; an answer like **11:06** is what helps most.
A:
**7:57**
